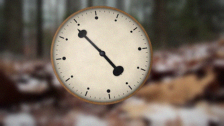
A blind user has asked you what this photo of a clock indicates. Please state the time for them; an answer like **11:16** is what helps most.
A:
**4:54**
